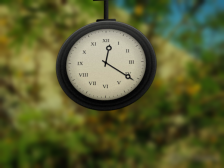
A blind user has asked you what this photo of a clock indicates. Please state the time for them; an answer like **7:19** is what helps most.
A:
**12:21**
